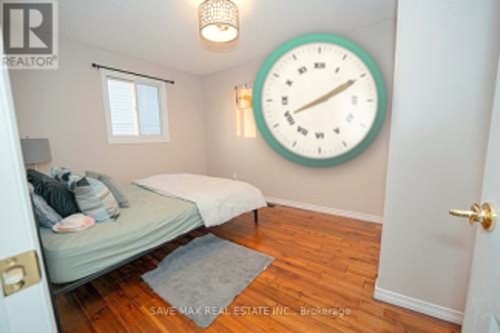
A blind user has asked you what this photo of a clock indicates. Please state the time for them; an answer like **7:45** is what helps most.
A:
**8:10**
